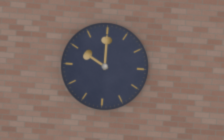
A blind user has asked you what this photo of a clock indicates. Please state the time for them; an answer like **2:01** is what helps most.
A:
**10:00**
